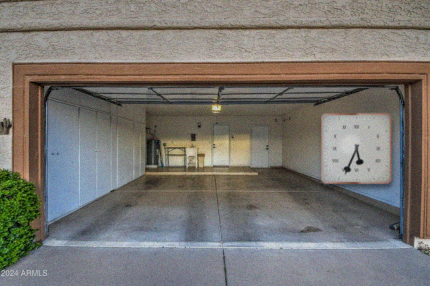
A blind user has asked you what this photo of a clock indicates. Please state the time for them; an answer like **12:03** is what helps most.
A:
**5:34**
